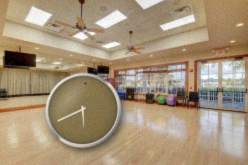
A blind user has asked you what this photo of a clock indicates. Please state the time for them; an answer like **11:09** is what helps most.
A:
**5:40**
